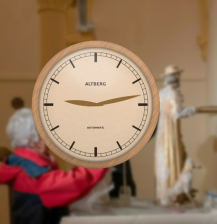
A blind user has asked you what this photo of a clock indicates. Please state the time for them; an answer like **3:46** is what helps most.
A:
**9:13**
